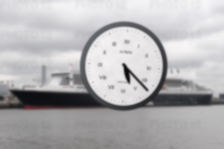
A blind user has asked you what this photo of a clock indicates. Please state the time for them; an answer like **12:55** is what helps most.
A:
**5:22**
